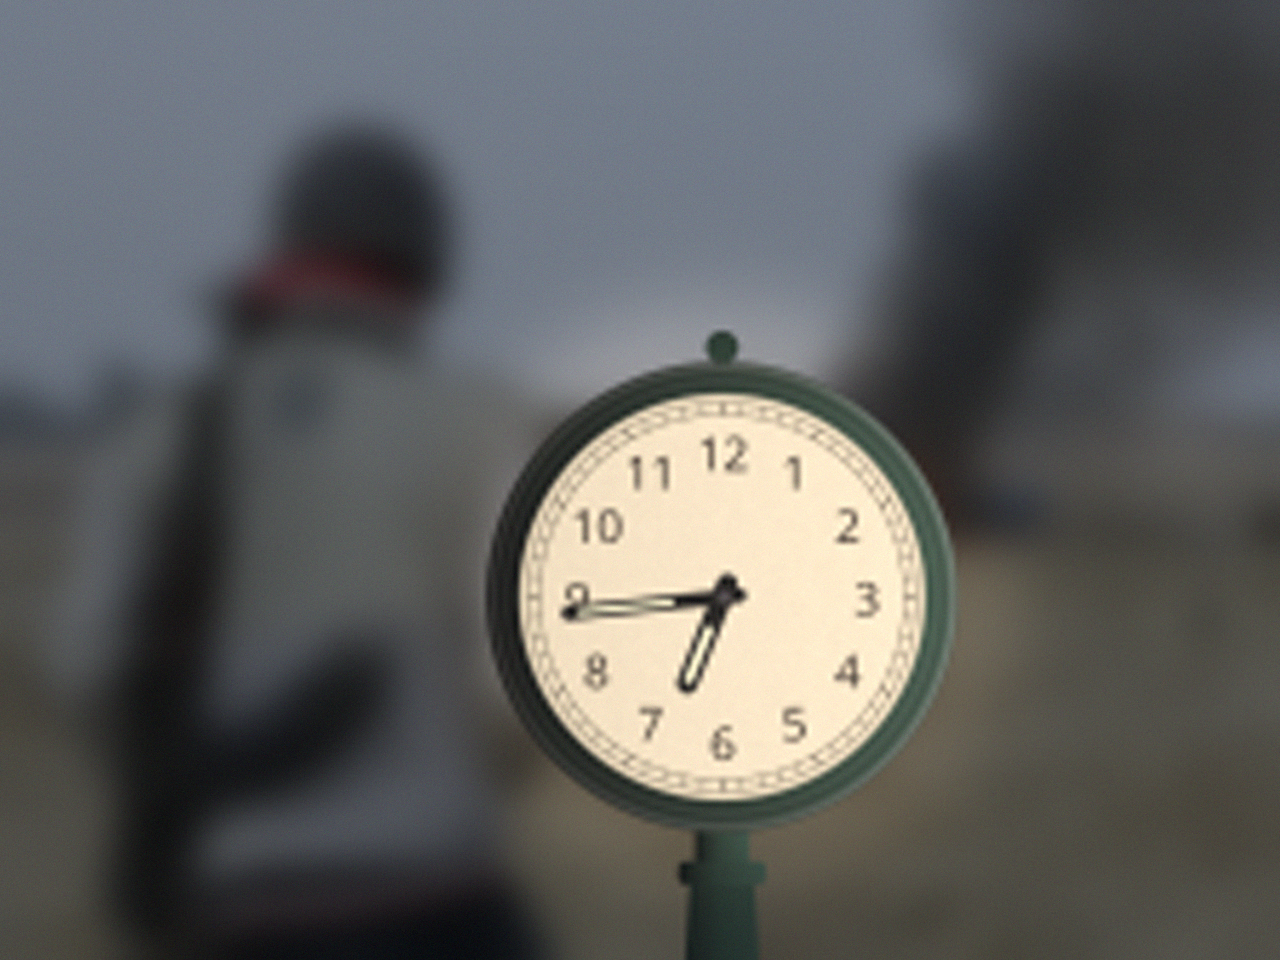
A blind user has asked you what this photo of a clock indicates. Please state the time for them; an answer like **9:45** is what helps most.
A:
**6:44**
